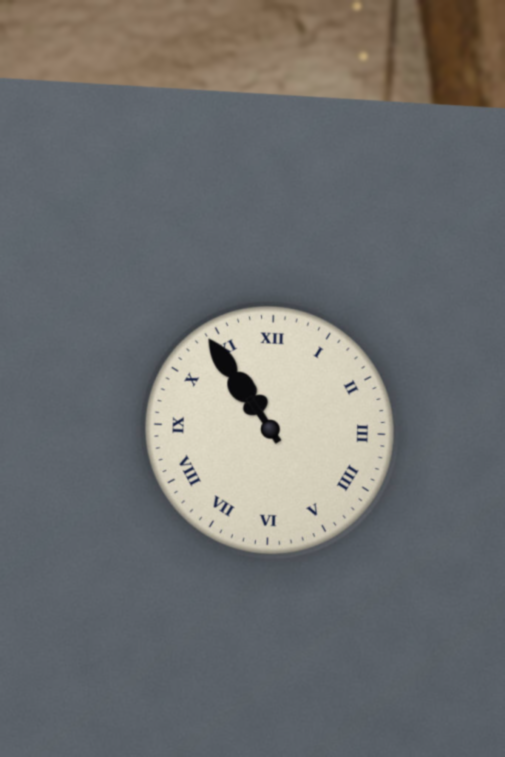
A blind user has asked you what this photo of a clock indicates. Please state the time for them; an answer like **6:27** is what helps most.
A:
**10:54**
